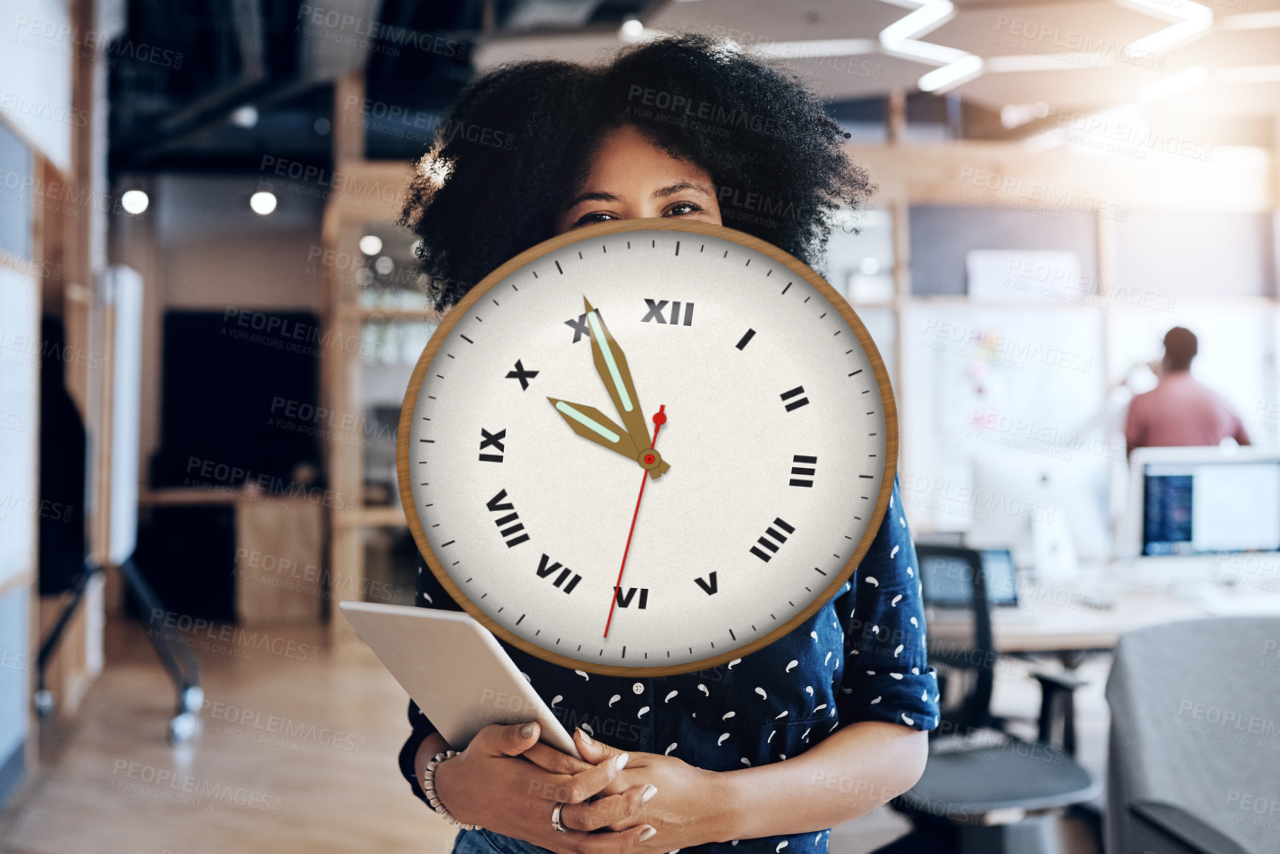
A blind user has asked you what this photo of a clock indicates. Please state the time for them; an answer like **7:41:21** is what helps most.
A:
**9:55:31**
